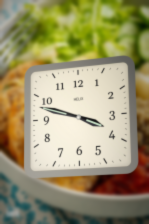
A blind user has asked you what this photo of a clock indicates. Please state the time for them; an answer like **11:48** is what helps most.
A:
**3:48**
